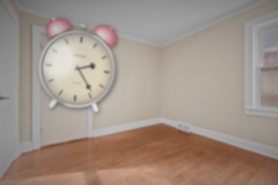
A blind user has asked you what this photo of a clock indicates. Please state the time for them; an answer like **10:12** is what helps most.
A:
**2:24**
